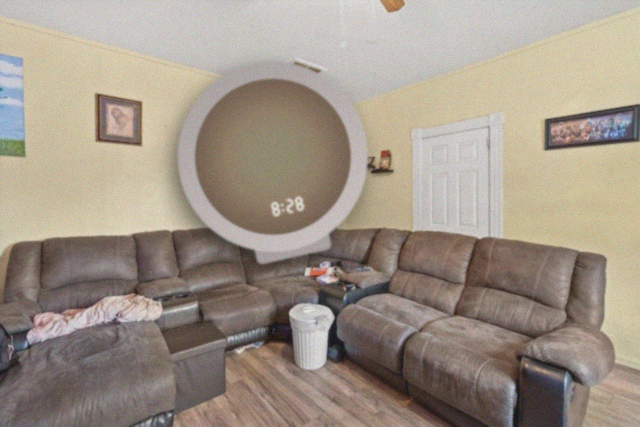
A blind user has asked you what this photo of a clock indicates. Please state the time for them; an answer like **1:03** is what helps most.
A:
**8:28**
